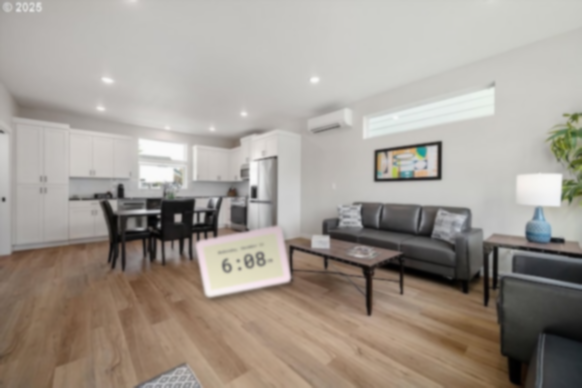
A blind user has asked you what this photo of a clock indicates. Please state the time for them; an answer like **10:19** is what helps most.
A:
**6:08**
